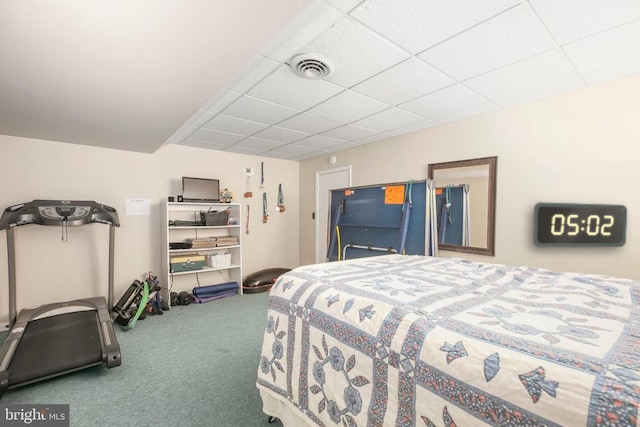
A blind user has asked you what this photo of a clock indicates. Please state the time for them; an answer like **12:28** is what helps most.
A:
**5:02**
